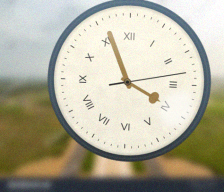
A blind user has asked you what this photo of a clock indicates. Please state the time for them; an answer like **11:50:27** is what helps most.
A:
**3:56:13**
